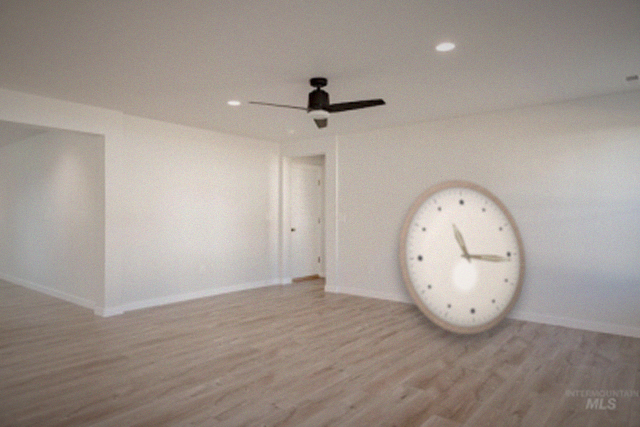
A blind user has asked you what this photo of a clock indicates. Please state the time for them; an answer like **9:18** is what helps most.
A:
**11:16**
